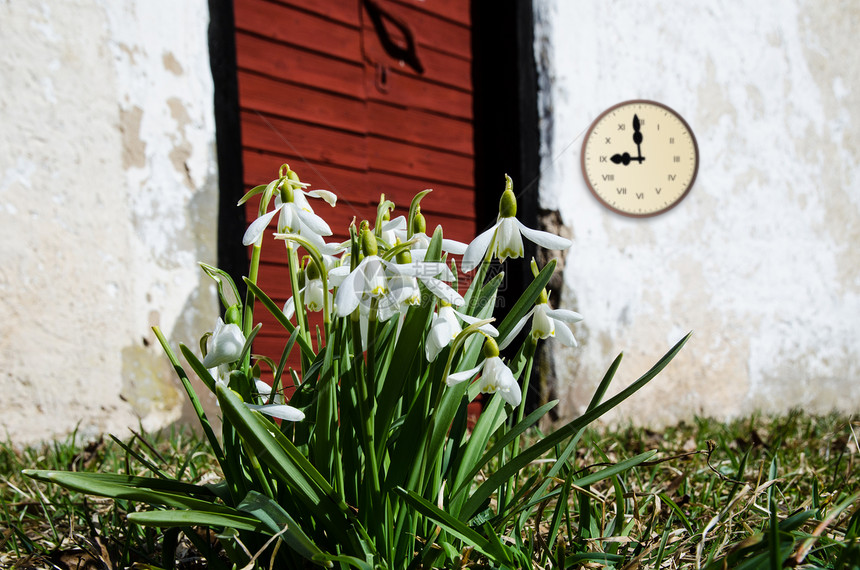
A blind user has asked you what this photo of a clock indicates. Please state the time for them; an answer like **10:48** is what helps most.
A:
**8:59**
